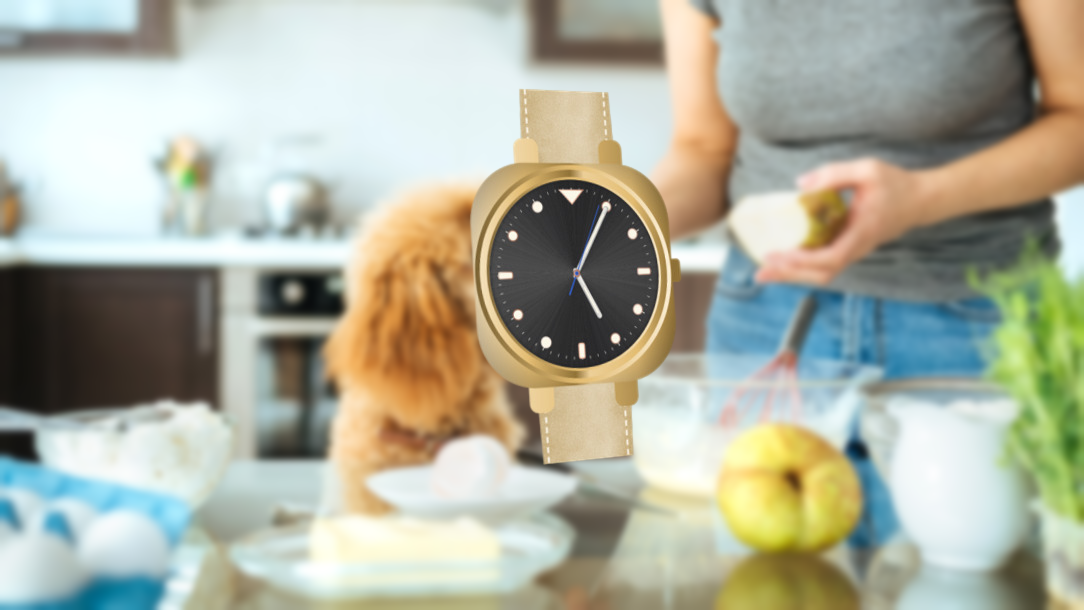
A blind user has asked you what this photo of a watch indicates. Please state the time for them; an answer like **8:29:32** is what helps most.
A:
**5:05:04**
